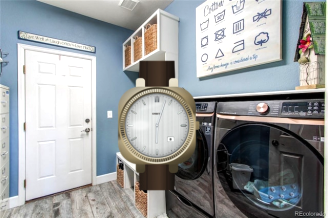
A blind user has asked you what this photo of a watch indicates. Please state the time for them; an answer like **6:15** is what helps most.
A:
**6:03**
